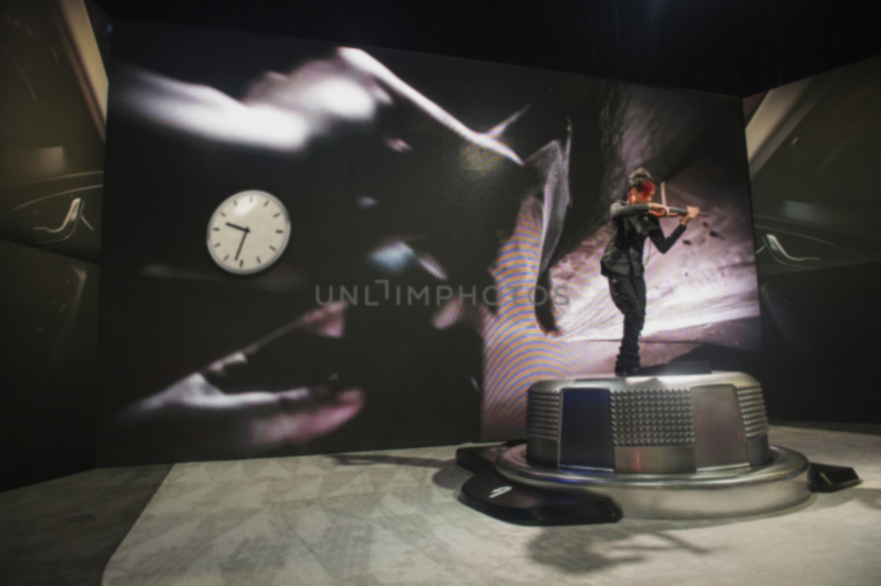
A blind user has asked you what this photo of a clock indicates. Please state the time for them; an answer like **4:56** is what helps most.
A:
**9:32**
